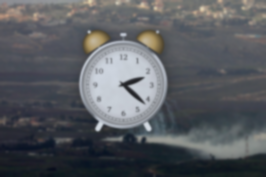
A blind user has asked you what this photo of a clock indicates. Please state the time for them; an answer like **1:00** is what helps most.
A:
**2:22**
